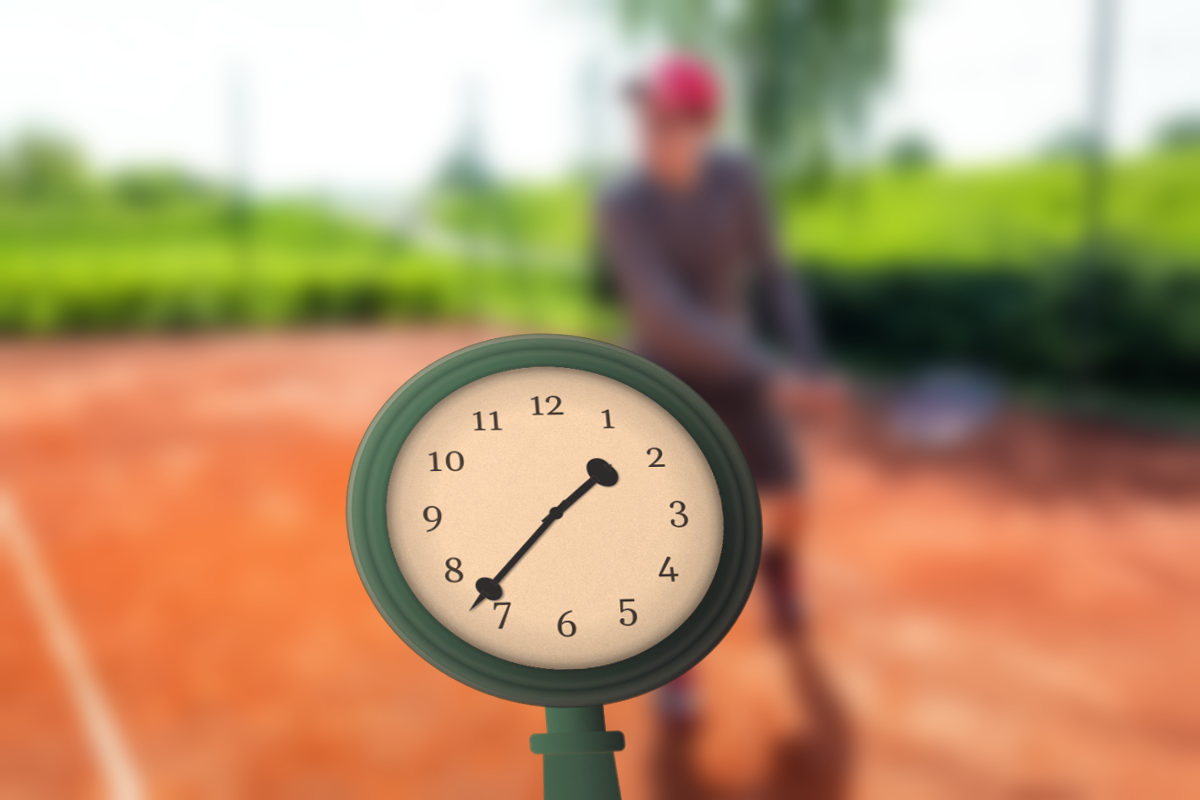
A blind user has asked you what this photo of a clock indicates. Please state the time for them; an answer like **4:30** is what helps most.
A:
**1:37**
